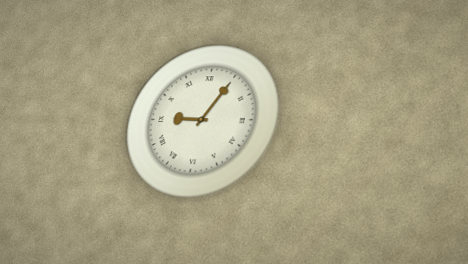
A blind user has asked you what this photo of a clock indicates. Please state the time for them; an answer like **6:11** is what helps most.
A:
**9:05**
